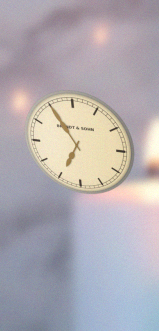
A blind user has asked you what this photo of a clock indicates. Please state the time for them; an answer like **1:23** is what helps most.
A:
**6:55**
